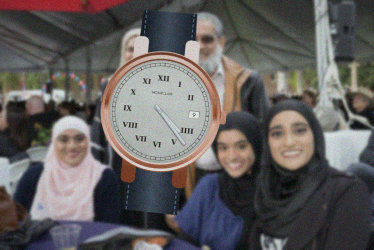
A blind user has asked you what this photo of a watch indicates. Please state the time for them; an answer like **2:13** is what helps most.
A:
**4:23**
